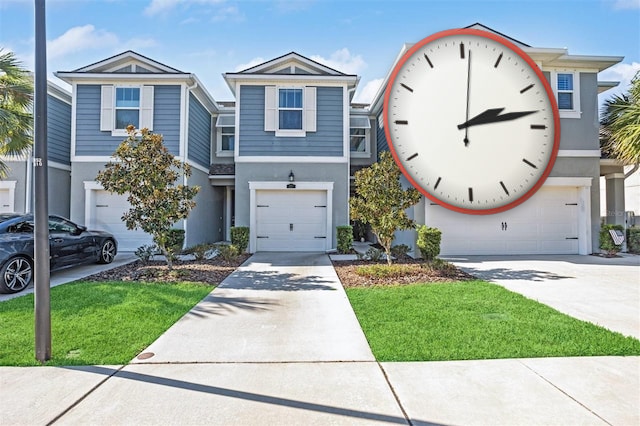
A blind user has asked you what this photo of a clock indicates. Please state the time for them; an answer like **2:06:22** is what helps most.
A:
**2:13:01**
